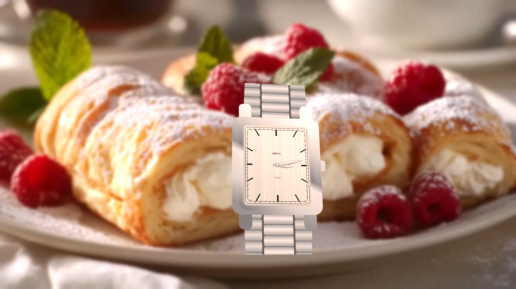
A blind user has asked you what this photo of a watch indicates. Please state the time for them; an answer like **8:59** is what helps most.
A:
**3:13**
